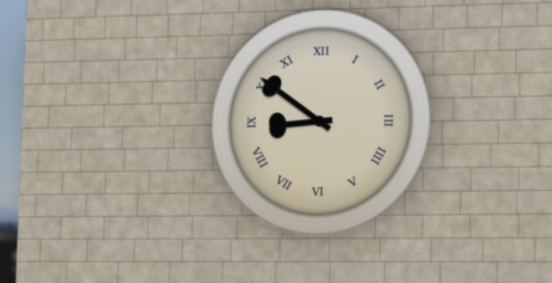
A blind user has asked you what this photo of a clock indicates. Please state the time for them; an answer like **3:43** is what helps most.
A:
**8:51**
